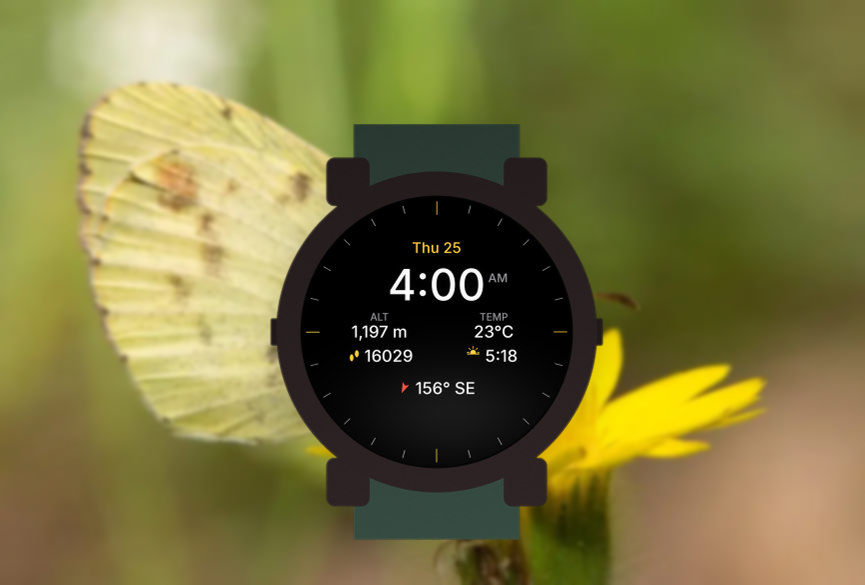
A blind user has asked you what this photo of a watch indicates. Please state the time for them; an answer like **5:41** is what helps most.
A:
**4:00**
